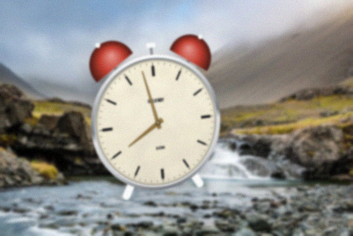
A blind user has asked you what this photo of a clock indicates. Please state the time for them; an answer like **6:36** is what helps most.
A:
**7:58**
